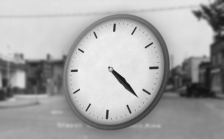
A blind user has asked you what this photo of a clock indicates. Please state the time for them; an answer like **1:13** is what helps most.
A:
**4:22**
